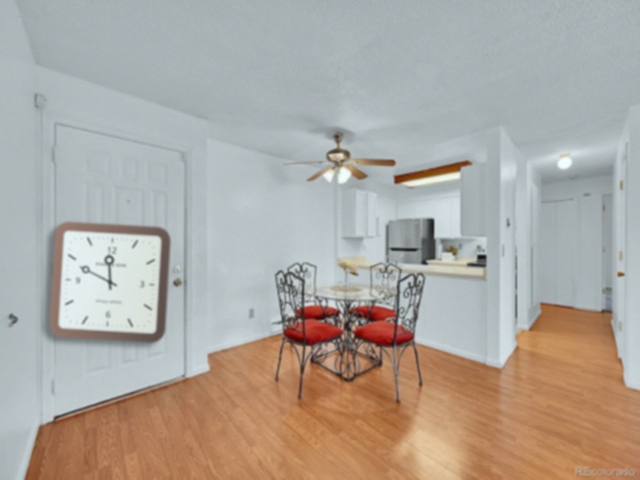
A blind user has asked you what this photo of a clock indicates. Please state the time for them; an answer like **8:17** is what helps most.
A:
**11:49**
